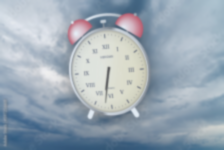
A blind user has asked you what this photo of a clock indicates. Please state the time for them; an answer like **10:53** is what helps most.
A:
**6:32**
